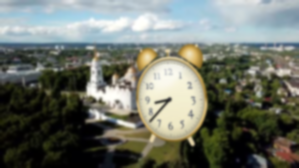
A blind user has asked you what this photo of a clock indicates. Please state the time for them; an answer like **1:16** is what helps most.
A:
**8:38**
